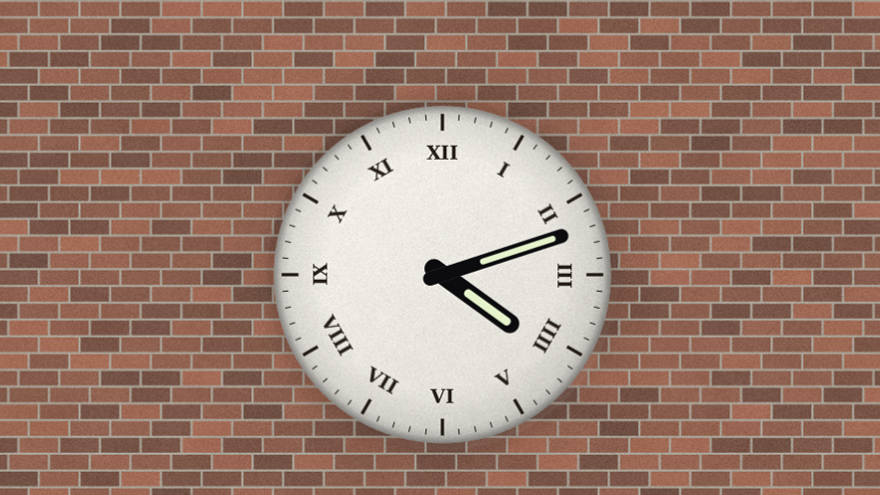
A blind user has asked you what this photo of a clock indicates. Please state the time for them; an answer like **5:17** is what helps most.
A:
**4:12**
